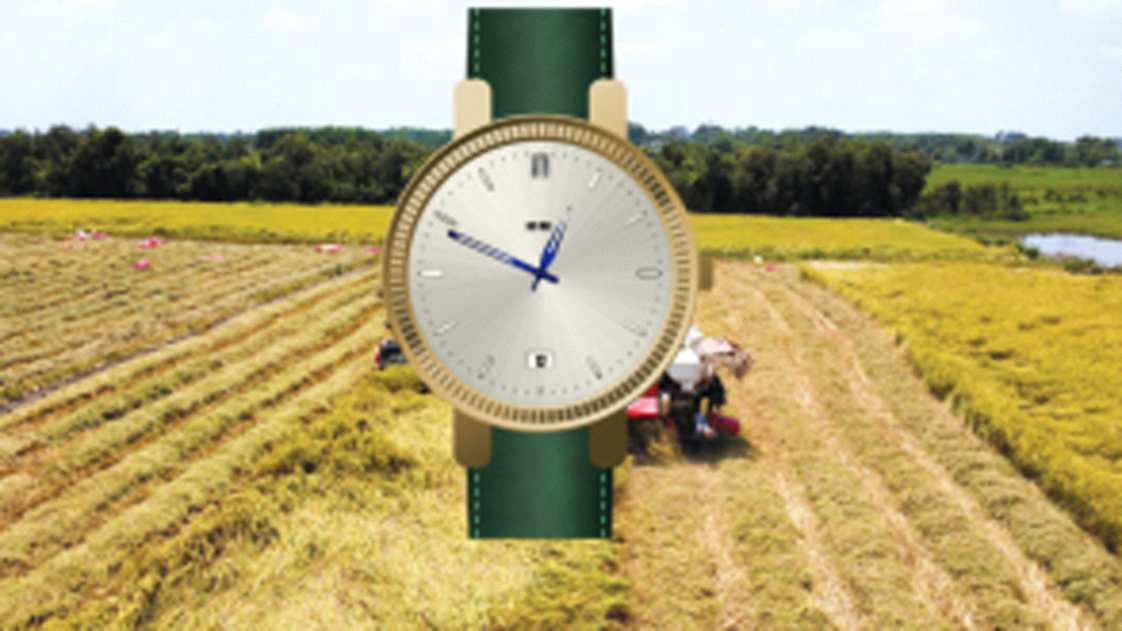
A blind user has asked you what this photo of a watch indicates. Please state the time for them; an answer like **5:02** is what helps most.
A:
**12:49**
